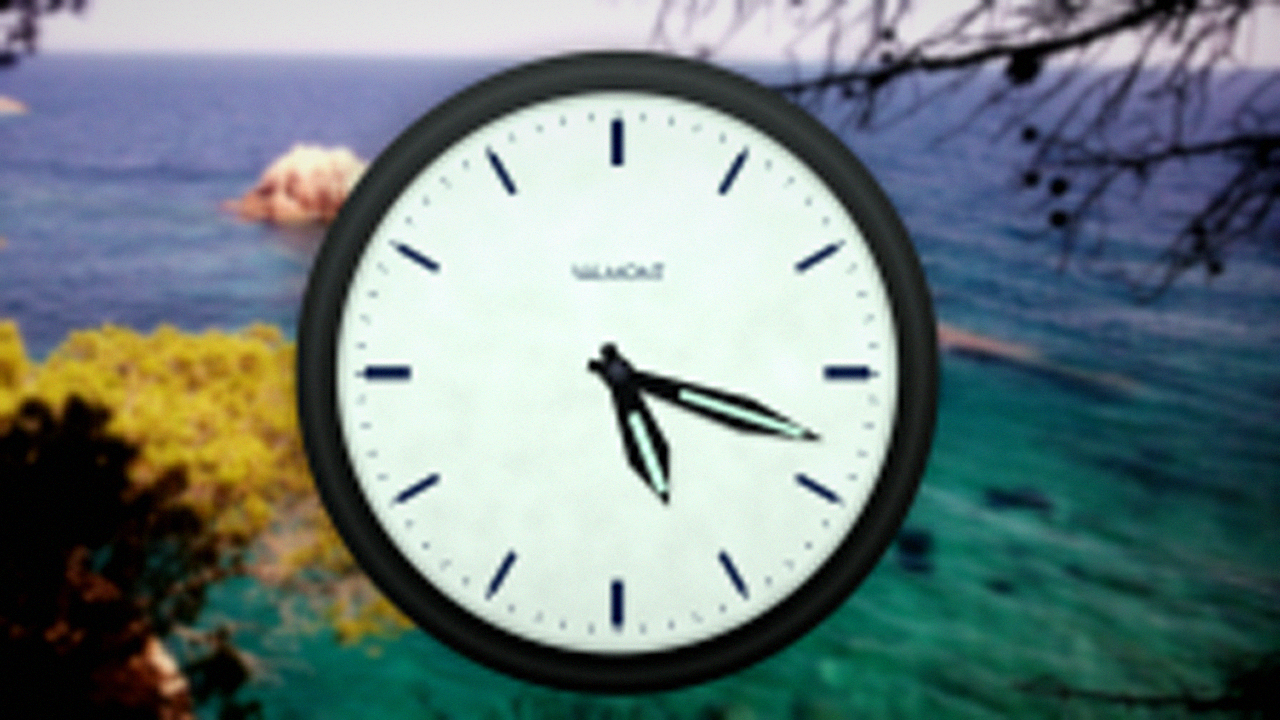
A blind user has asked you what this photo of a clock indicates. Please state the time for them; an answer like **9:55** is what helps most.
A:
**5:18**
